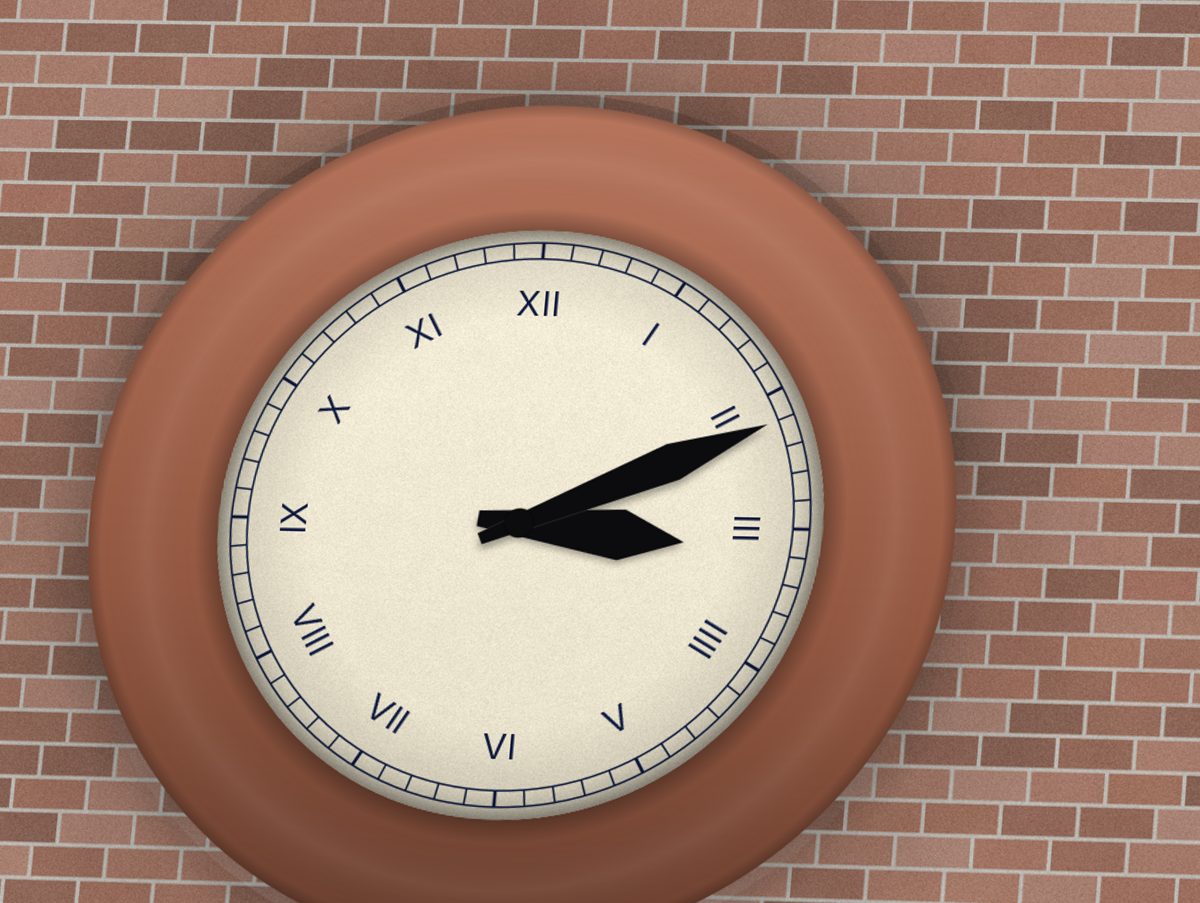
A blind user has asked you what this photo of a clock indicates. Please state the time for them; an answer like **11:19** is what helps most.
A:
**3:11**
